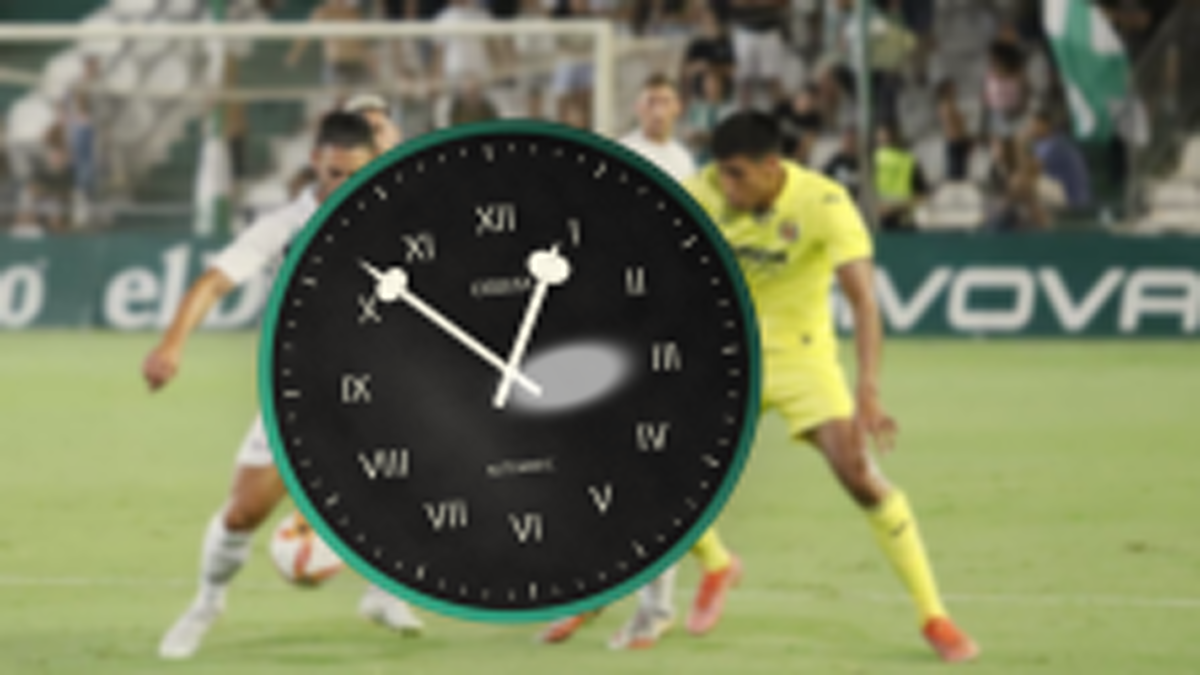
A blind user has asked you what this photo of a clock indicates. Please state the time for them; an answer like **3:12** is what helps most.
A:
**12:52**
